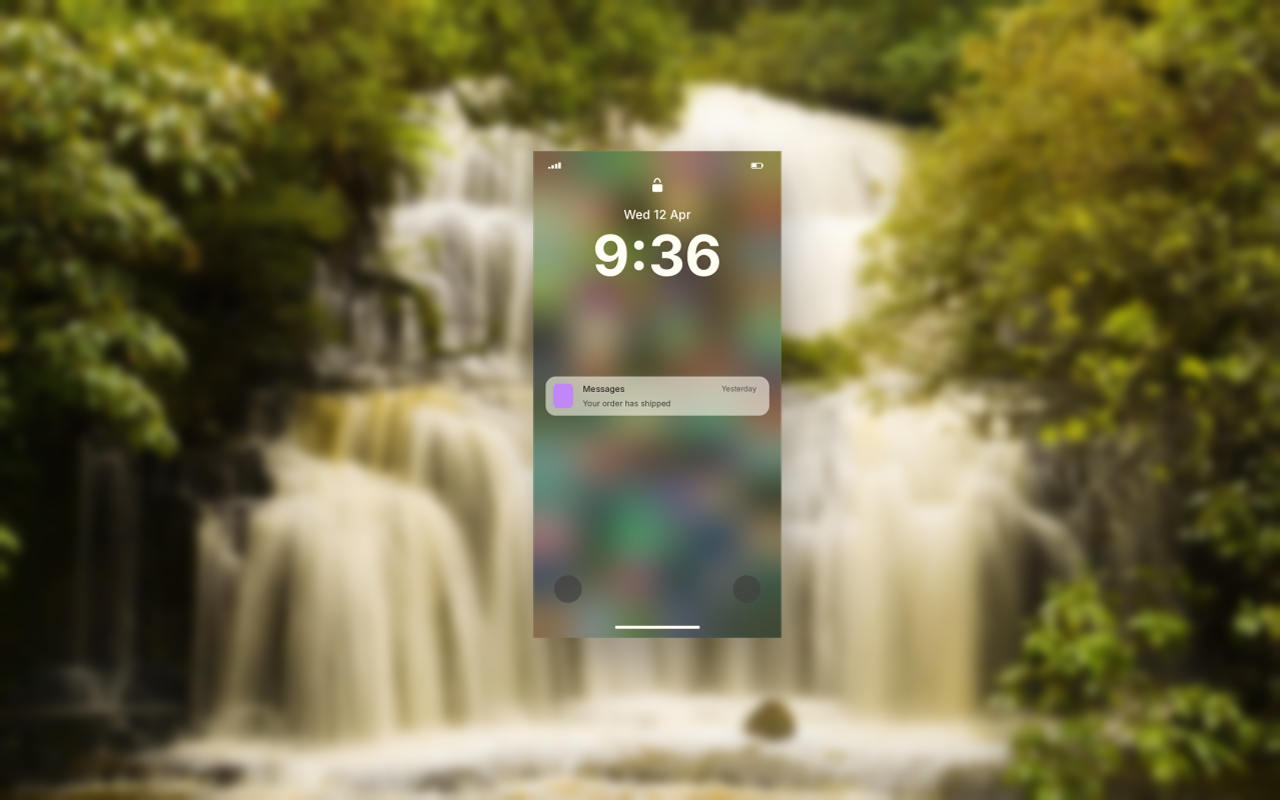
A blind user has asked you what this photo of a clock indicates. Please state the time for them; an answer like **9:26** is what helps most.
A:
**9:36**
